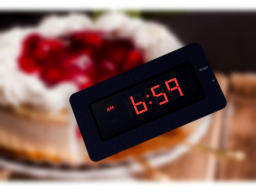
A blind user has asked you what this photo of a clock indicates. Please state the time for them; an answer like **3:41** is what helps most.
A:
**6:59**
